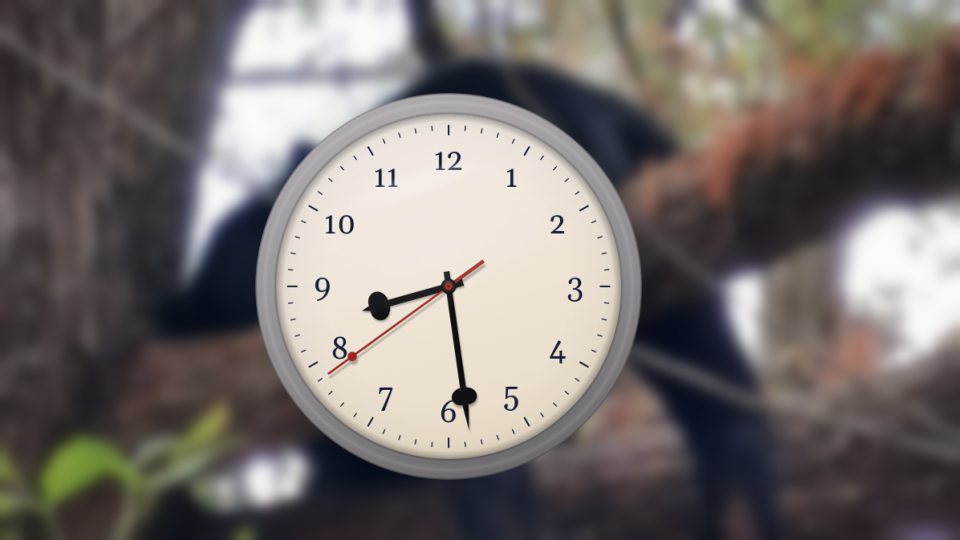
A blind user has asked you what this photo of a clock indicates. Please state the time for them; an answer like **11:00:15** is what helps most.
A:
**8:28:39**
